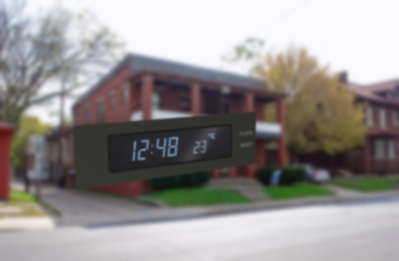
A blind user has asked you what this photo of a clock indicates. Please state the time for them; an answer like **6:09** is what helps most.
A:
**12:48**
